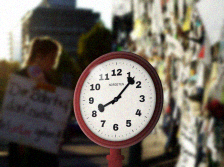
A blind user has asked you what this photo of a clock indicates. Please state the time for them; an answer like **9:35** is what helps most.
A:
**8:07**
